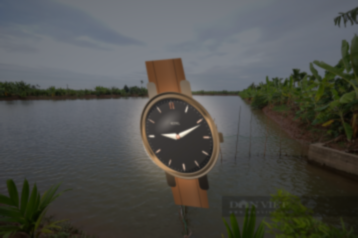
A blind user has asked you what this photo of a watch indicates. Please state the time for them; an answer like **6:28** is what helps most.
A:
**9:11**
